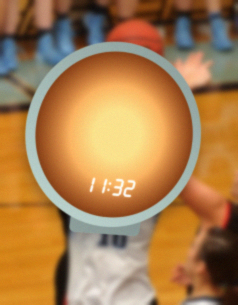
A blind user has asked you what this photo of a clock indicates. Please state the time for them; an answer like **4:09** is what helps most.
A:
**11:32**
